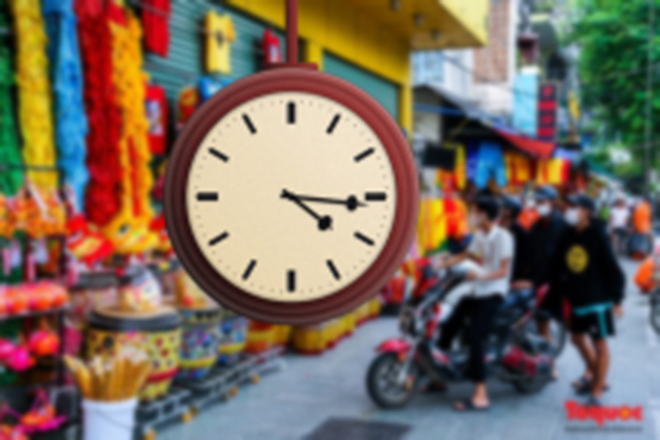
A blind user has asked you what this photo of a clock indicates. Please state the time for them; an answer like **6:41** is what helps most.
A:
**4:16**
